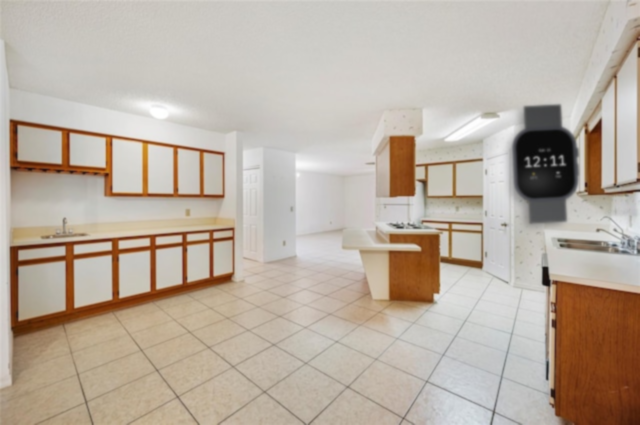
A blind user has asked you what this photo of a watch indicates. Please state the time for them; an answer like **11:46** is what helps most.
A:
**12:11**
